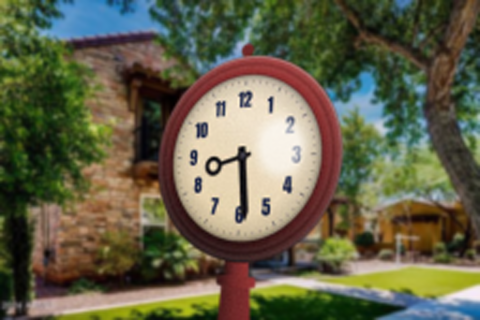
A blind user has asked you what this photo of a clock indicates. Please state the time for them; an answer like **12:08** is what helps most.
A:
**8:29**
